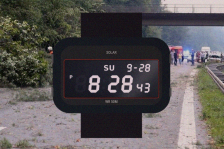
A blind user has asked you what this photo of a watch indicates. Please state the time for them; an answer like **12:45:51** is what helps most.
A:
**8:28:43**
